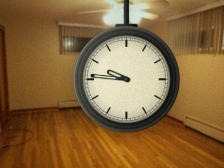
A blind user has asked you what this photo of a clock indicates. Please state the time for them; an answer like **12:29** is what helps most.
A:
**9:46**
